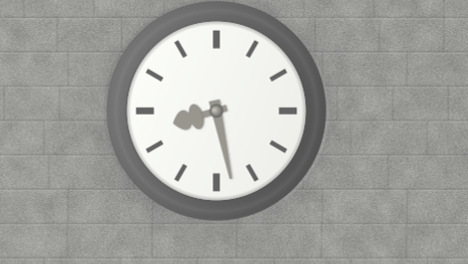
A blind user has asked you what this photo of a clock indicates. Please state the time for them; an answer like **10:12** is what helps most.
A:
**8:28**
